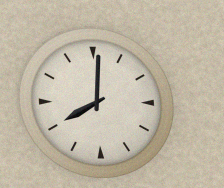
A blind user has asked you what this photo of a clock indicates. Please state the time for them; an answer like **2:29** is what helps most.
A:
**8:01**
